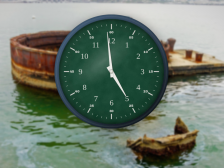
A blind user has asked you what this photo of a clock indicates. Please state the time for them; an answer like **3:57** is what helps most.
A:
**4:59**
